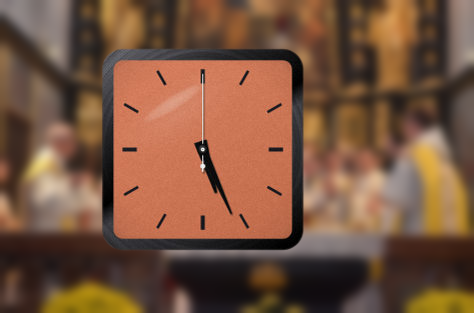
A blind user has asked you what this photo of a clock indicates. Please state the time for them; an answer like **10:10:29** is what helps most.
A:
**5:26:00**
